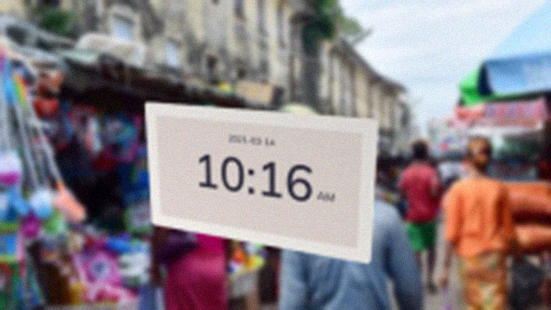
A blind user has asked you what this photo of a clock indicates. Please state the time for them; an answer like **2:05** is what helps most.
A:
**10:16**
